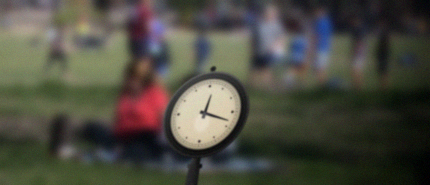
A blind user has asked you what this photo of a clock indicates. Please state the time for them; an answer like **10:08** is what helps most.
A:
**12:18**
